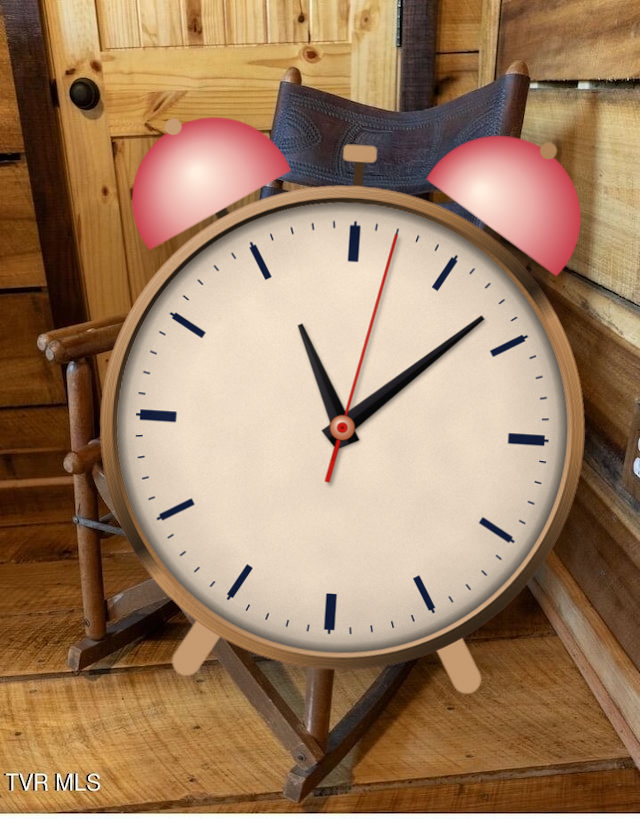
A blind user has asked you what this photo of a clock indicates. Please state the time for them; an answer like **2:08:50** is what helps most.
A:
**11:08:02**
